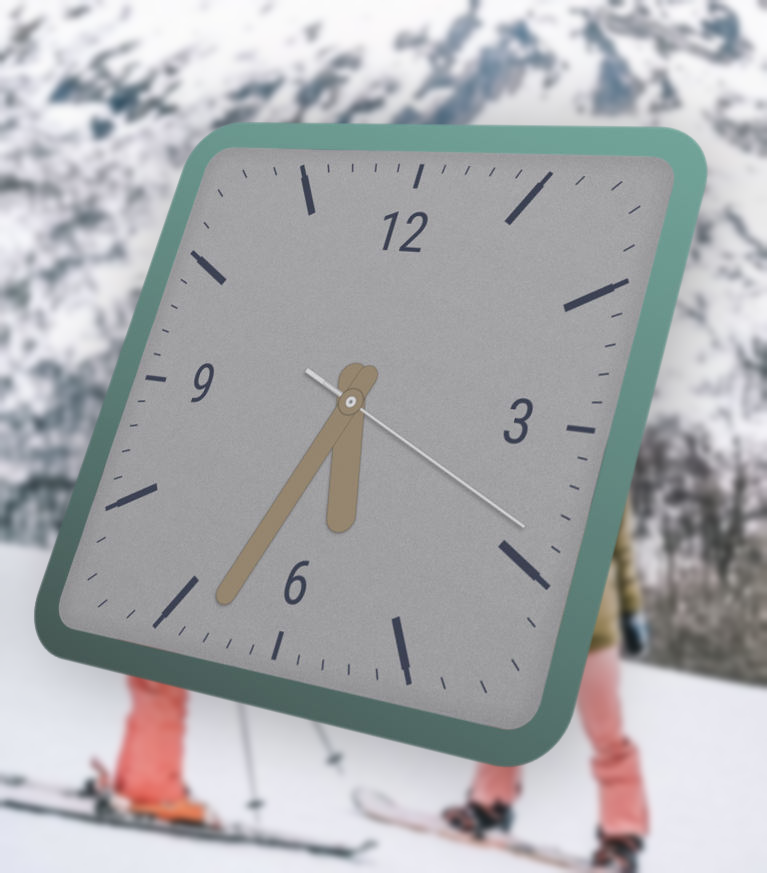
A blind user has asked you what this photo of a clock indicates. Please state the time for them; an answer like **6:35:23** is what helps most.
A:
**5:33:19**
